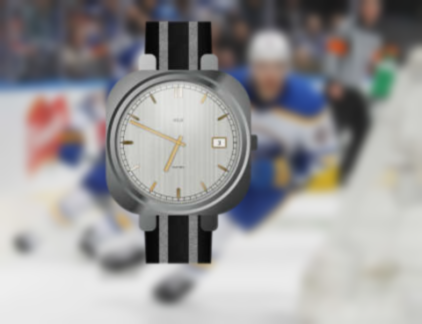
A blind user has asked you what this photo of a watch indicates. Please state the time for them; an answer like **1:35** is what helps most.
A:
**6:49**
